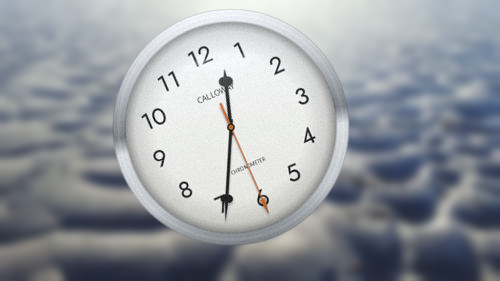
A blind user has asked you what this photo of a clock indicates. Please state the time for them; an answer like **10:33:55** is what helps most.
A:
**12:34:30**
